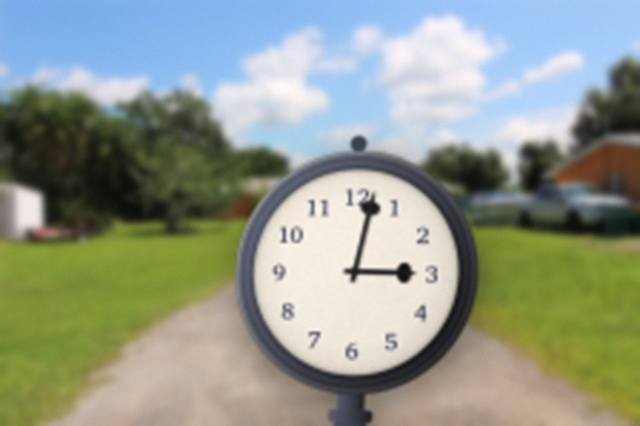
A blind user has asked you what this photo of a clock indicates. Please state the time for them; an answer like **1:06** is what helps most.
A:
**3:02**
